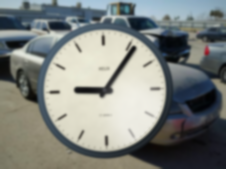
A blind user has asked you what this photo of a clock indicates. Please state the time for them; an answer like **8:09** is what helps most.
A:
**9:06**
